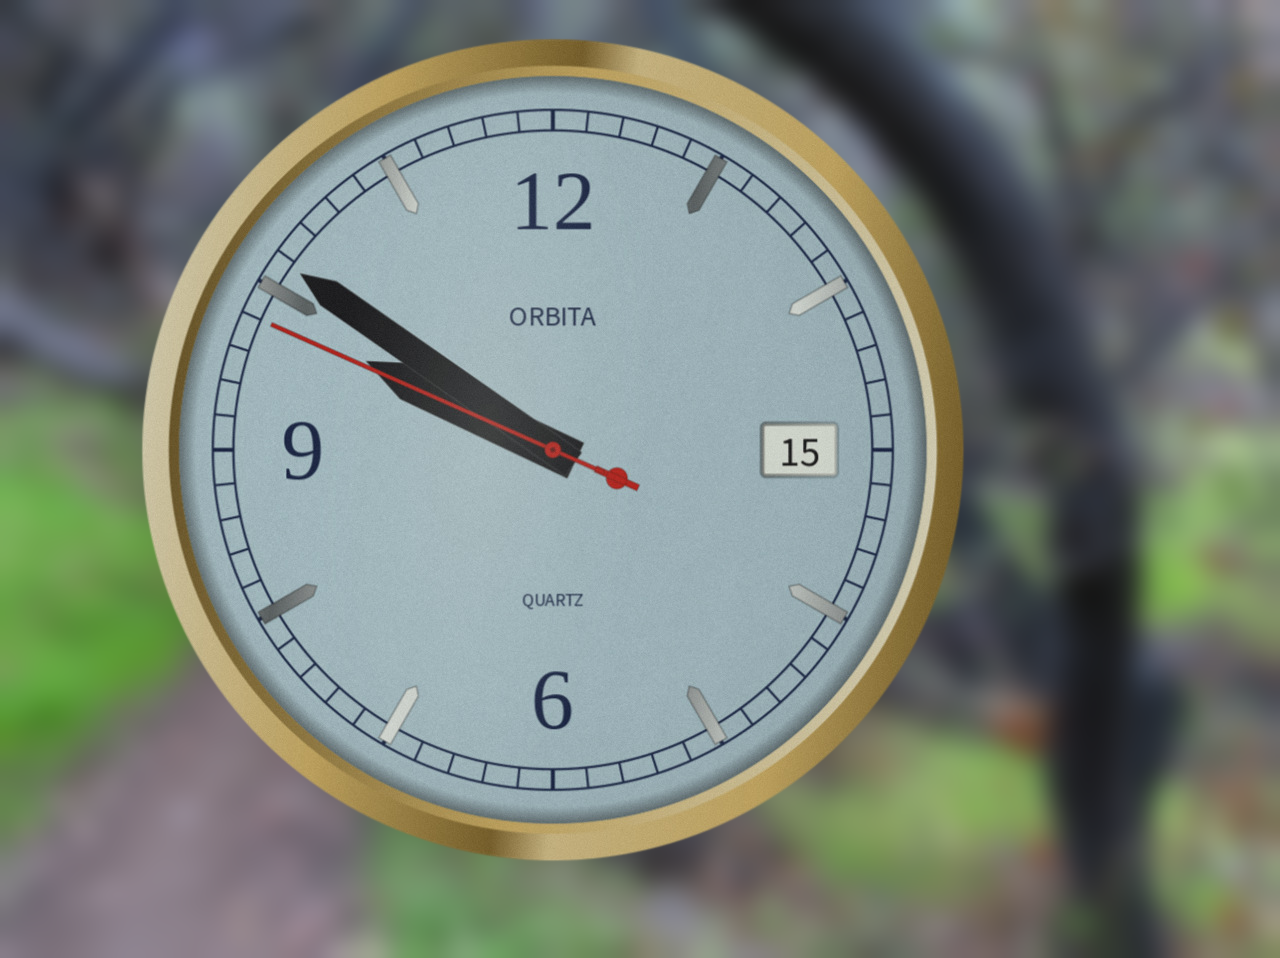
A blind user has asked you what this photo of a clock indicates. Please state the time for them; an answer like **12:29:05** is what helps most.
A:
**9:50:49**
